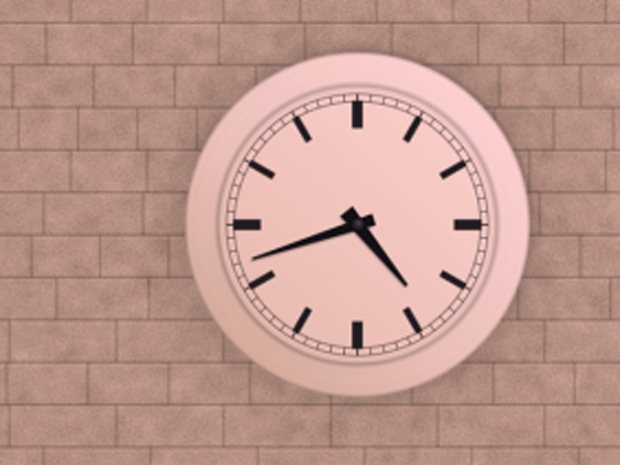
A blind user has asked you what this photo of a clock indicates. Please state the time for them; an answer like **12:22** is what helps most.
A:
**4:42**
